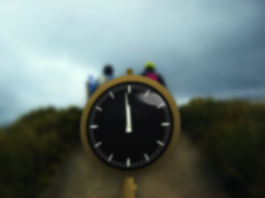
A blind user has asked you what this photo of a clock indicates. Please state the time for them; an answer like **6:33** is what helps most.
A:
**11:59**
